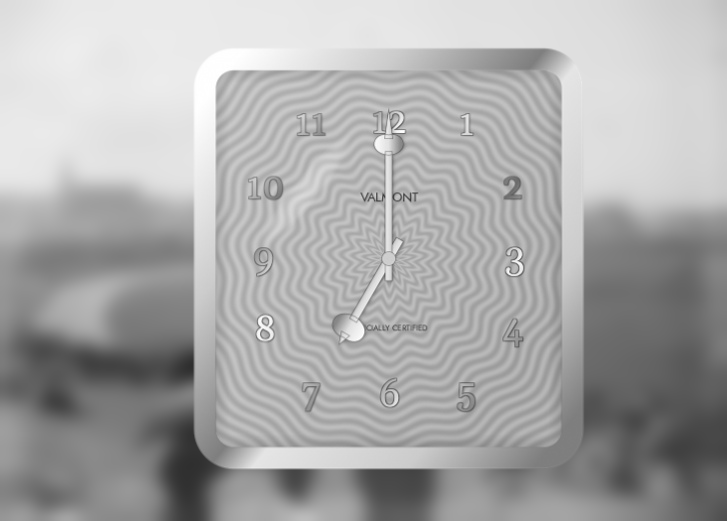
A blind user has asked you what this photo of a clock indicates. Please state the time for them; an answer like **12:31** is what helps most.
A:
**7:00**
